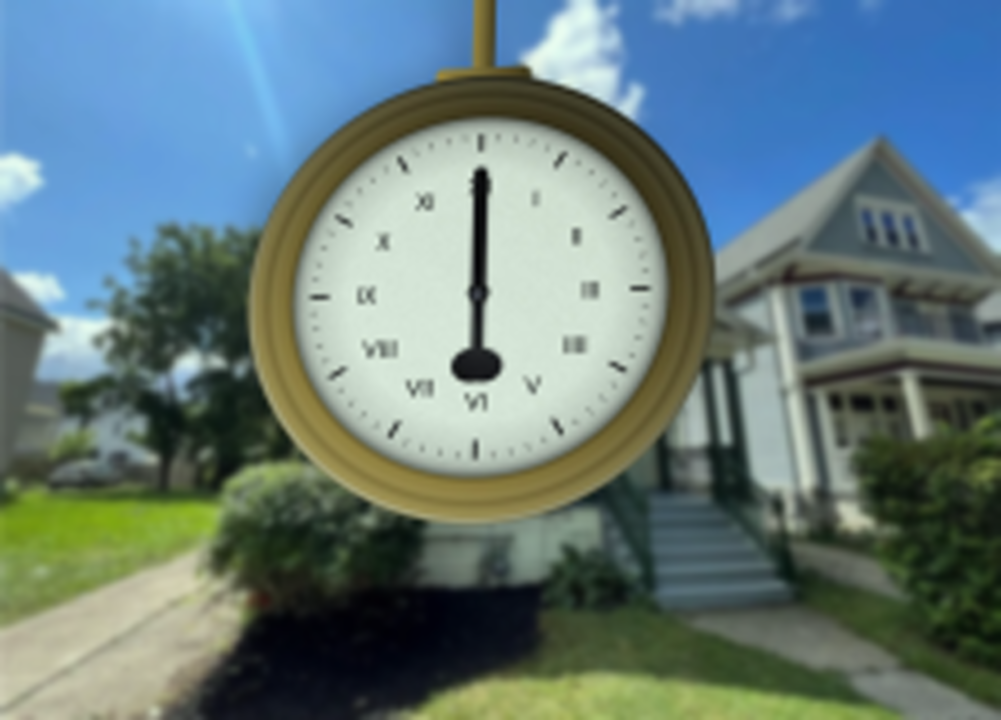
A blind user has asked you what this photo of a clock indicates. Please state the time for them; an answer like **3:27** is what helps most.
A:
**6:00**
